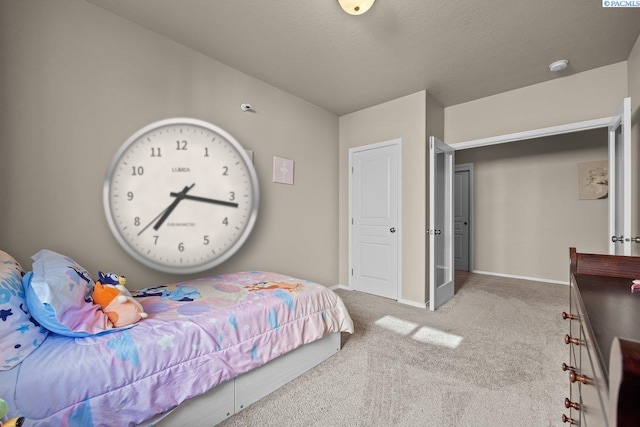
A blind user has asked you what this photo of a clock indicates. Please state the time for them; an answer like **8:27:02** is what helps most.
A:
**7:16:38**
